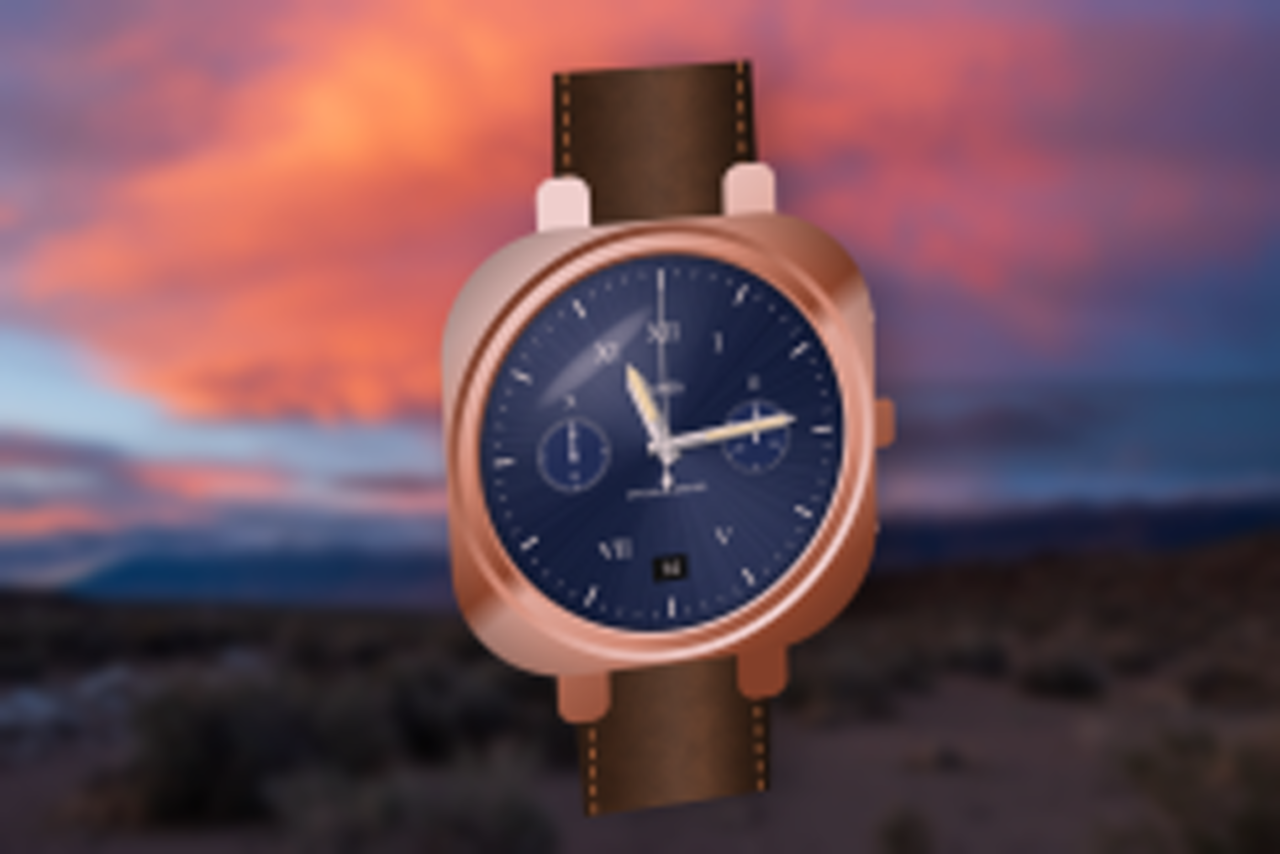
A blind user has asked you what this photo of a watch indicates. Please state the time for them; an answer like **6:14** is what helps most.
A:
**11:14**
